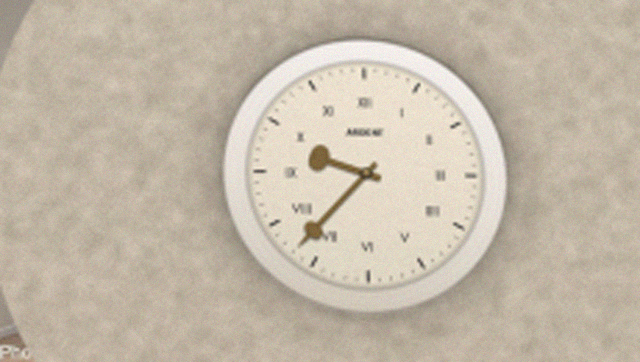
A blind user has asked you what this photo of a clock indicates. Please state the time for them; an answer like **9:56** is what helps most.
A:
**9:37**
